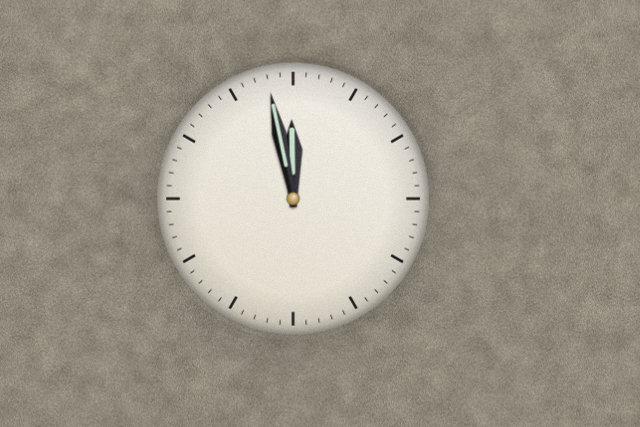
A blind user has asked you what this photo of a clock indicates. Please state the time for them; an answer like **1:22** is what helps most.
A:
**11:58**
